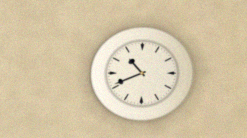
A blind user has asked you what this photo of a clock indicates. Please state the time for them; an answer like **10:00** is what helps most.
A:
**10:41**
